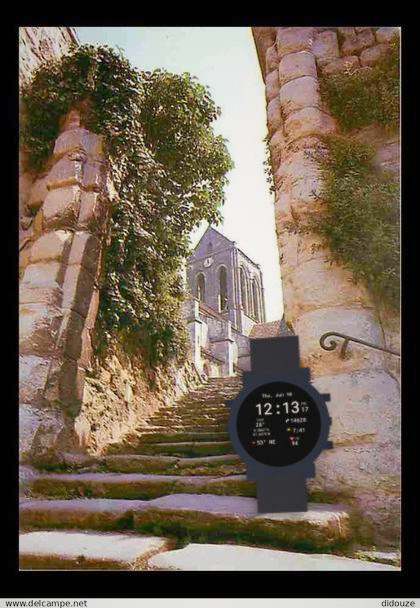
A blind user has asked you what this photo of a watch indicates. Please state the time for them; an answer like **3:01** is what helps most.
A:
**12:13**
